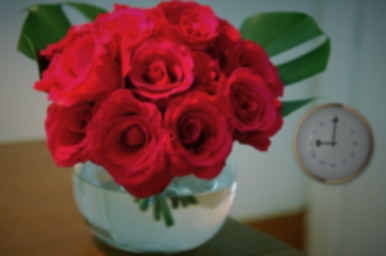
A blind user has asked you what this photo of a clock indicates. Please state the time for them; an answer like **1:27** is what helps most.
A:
**9:01**
